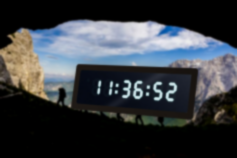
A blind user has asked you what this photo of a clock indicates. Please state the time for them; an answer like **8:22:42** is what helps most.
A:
**11:36:52**
